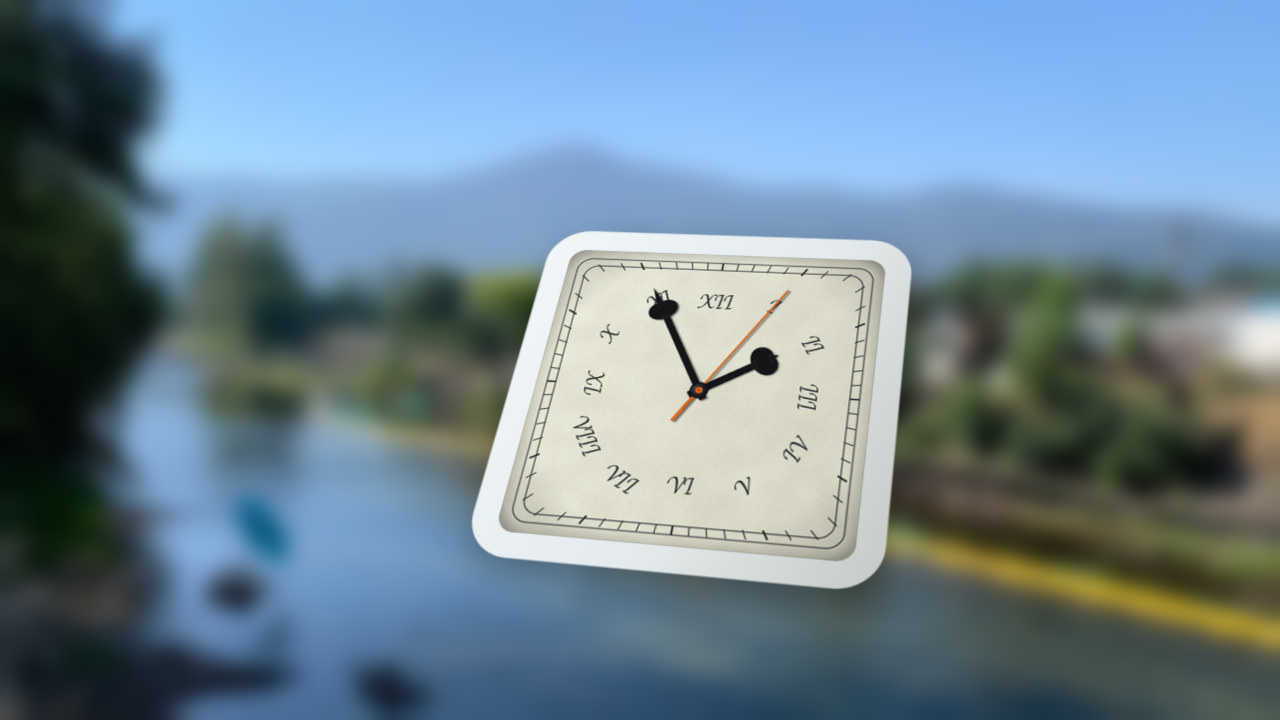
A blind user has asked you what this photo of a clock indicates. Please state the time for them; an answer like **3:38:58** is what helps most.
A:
**1:55:05**
